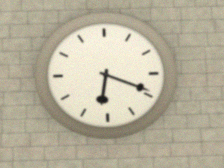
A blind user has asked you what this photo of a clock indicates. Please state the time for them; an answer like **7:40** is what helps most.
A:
**6:19**
